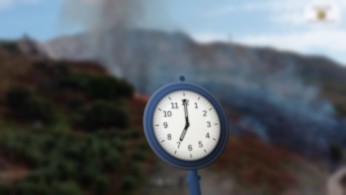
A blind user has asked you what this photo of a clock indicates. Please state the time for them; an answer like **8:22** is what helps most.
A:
**7:00**
